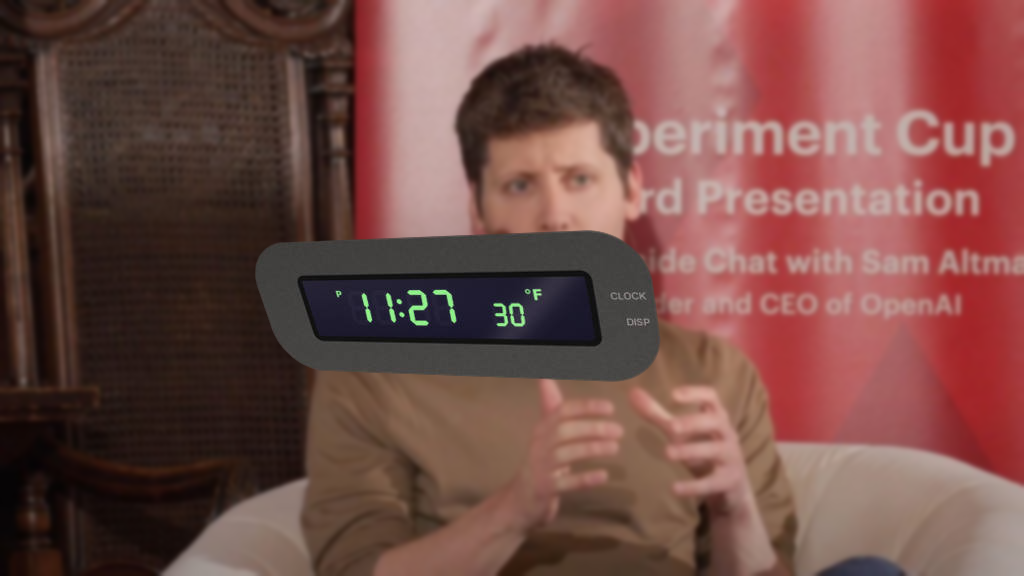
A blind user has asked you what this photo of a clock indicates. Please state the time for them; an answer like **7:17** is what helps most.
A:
**11:27**
